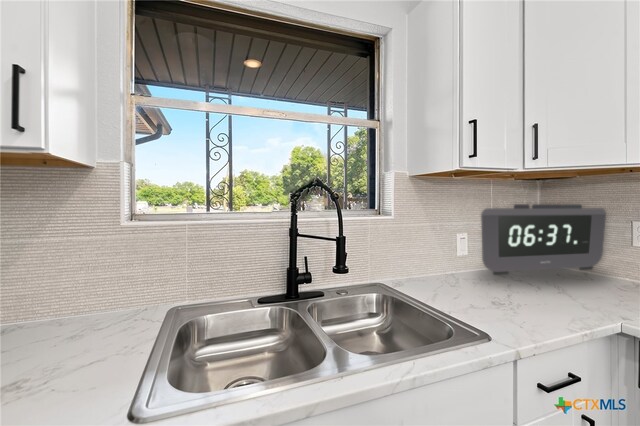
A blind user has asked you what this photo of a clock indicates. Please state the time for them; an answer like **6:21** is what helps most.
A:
**6:37**
